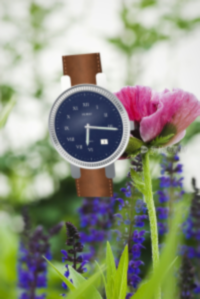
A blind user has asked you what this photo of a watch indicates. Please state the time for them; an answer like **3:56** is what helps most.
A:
**6:16**
